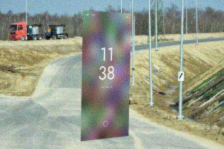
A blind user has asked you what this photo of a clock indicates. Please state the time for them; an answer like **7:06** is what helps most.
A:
**11:38**
